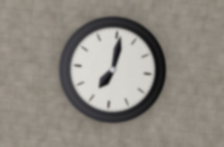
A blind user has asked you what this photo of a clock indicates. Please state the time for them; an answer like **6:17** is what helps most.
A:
**7:01**
